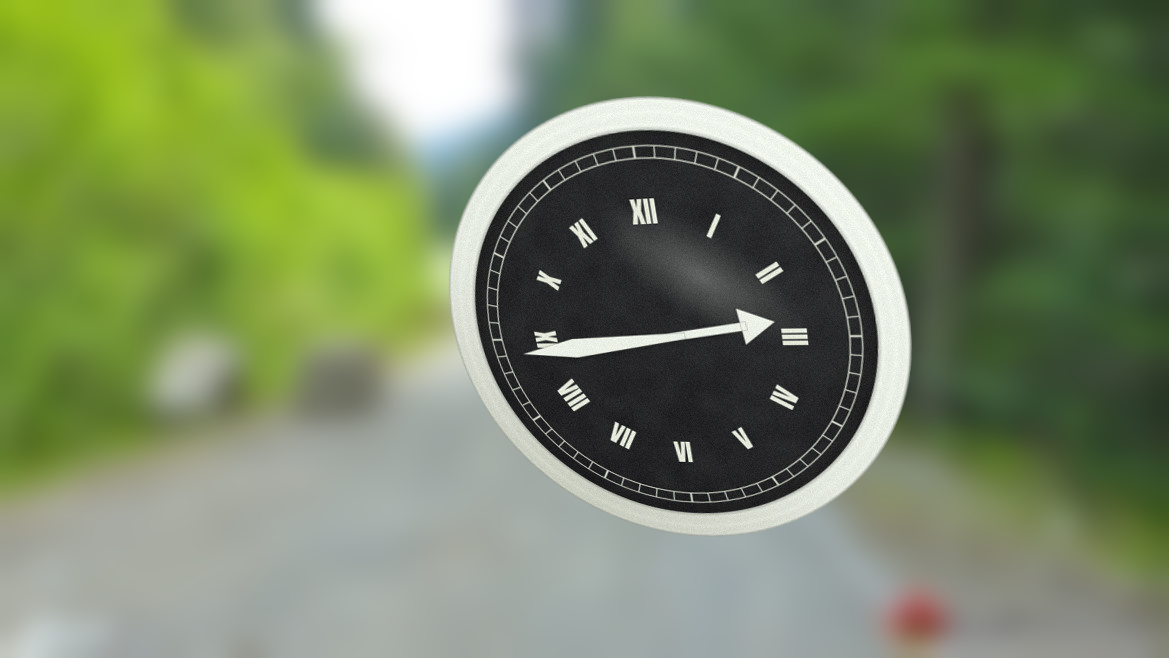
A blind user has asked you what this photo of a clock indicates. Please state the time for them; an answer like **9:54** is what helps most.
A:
**2:44**
